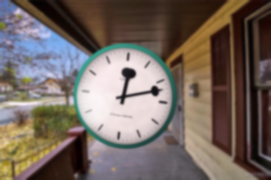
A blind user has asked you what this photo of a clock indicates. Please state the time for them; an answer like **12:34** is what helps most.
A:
**12:12**
